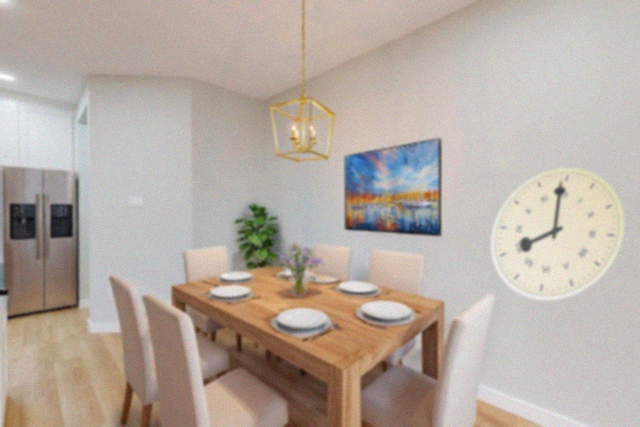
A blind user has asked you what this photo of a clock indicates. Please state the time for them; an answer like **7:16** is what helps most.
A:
**7:59**
